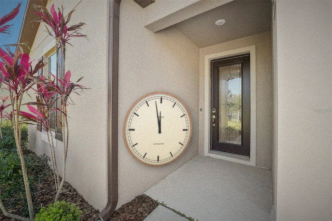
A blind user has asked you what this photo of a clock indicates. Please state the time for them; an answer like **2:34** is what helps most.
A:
**11:58**
